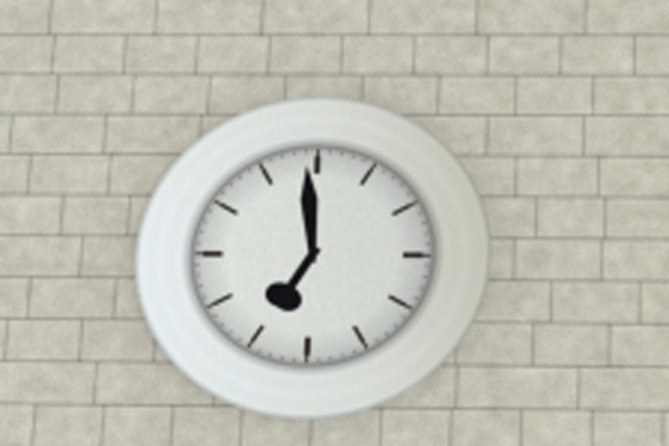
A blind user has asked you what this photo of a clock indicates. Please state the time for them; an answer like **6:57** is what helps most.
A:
**6:59**
